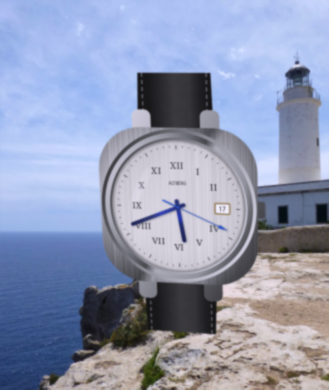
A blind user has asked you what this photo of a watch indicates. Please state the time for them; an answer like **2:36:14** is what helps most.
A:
**5:41:19**
